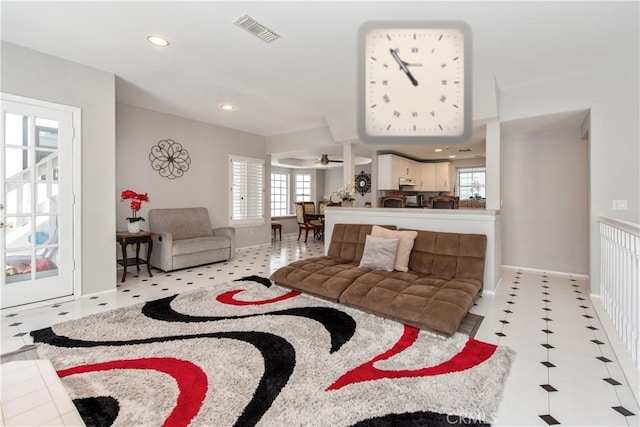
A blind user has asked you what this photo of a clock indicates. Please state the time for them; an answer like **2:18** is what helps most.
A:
**10:54**
